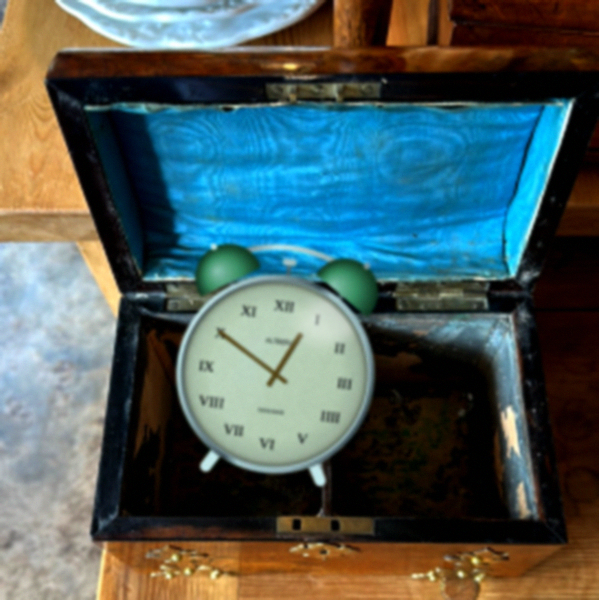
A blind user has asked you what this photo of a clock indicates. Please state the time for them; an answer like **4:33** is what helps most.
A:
**12:50**
